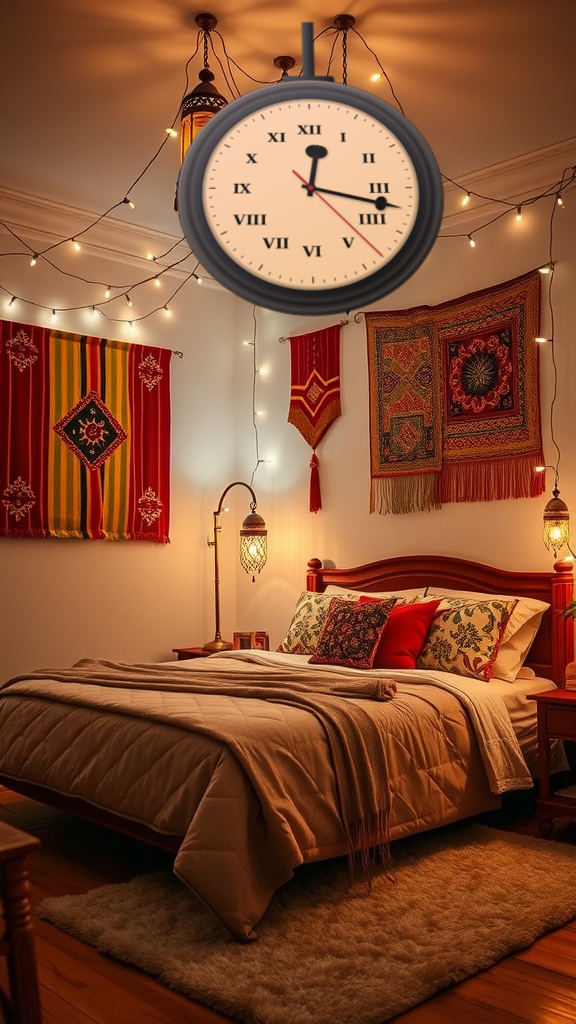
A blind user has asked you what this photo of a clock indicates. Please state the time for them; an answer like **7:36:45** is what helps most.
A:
**12:17:23**
